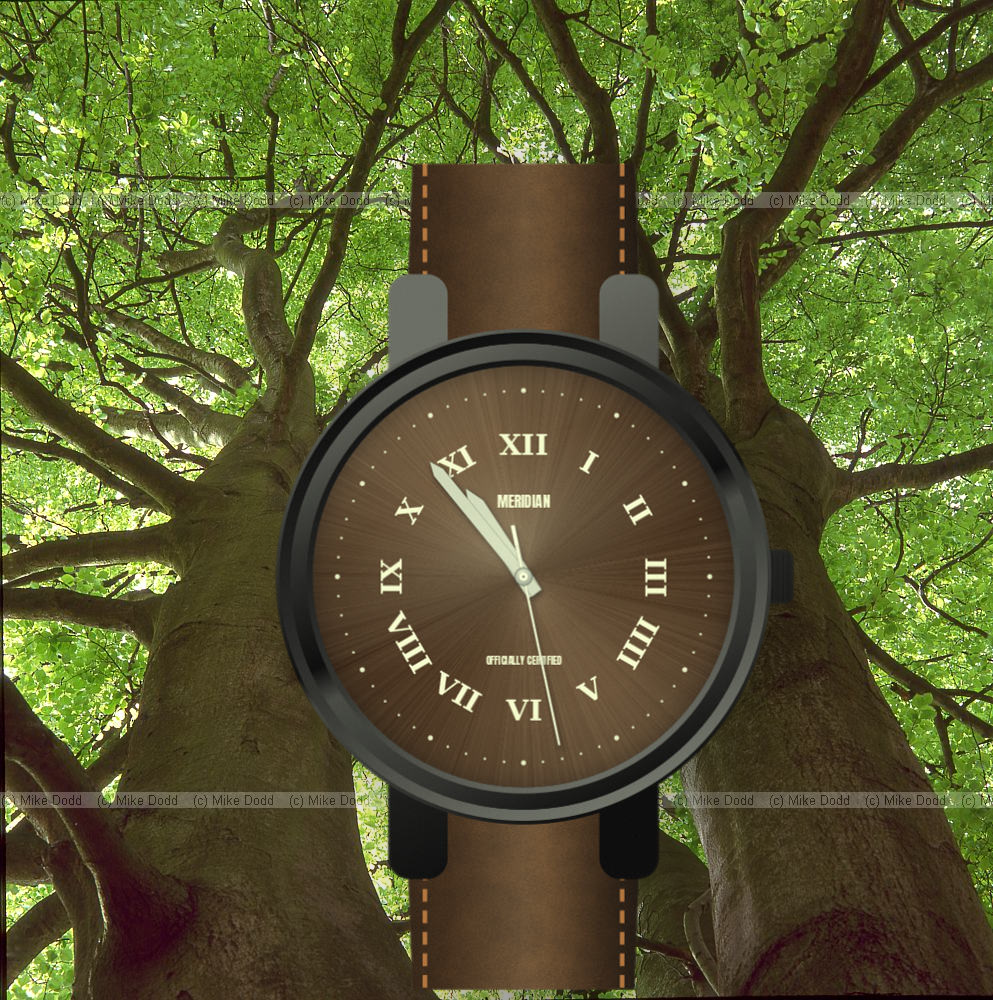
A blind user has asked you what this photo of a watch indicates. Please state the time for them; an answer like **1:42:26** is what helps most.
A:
**10:53:28**
